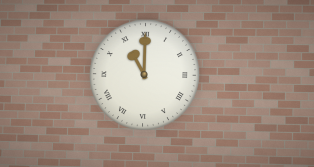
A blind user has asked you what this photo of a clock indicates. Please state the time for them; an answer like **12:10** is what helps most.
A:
**11:00**
